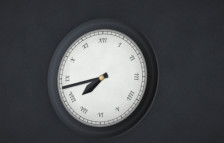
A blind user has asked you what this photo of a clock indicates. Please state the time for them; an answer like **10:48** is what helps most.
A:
**7:43**
